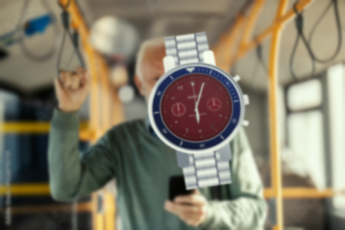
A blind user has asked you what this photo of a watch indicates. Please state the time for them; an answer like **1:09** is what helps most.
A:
**6:04**
